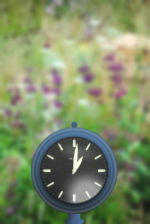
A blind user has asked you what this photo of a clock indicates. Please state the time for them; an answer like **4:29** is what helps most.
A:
**1:01**
